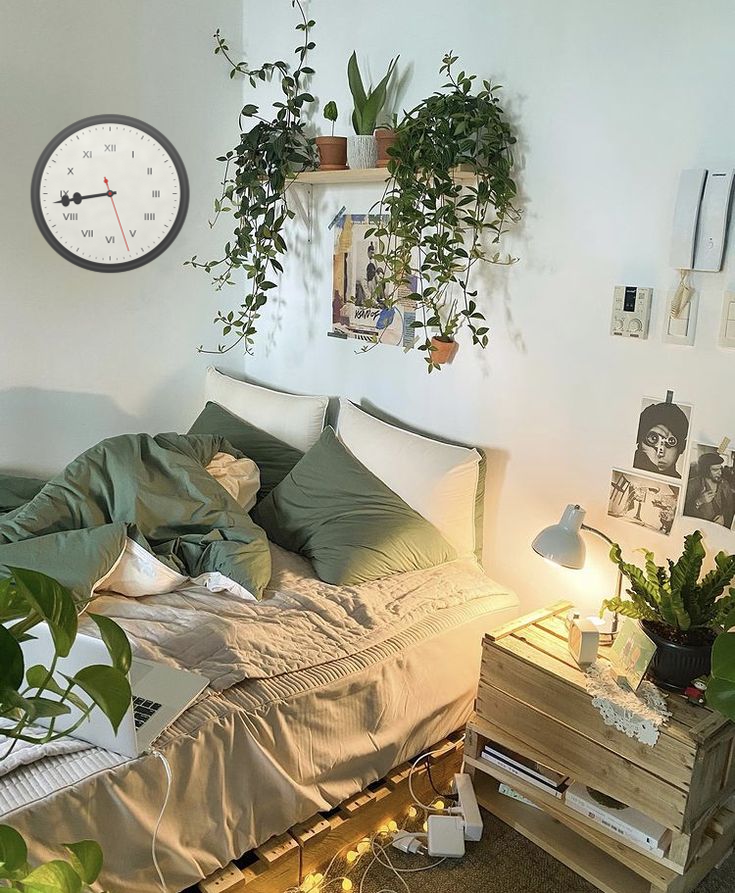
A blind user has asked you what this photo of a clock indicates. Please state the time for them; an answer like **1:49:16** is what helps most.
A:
**8:43:27**
